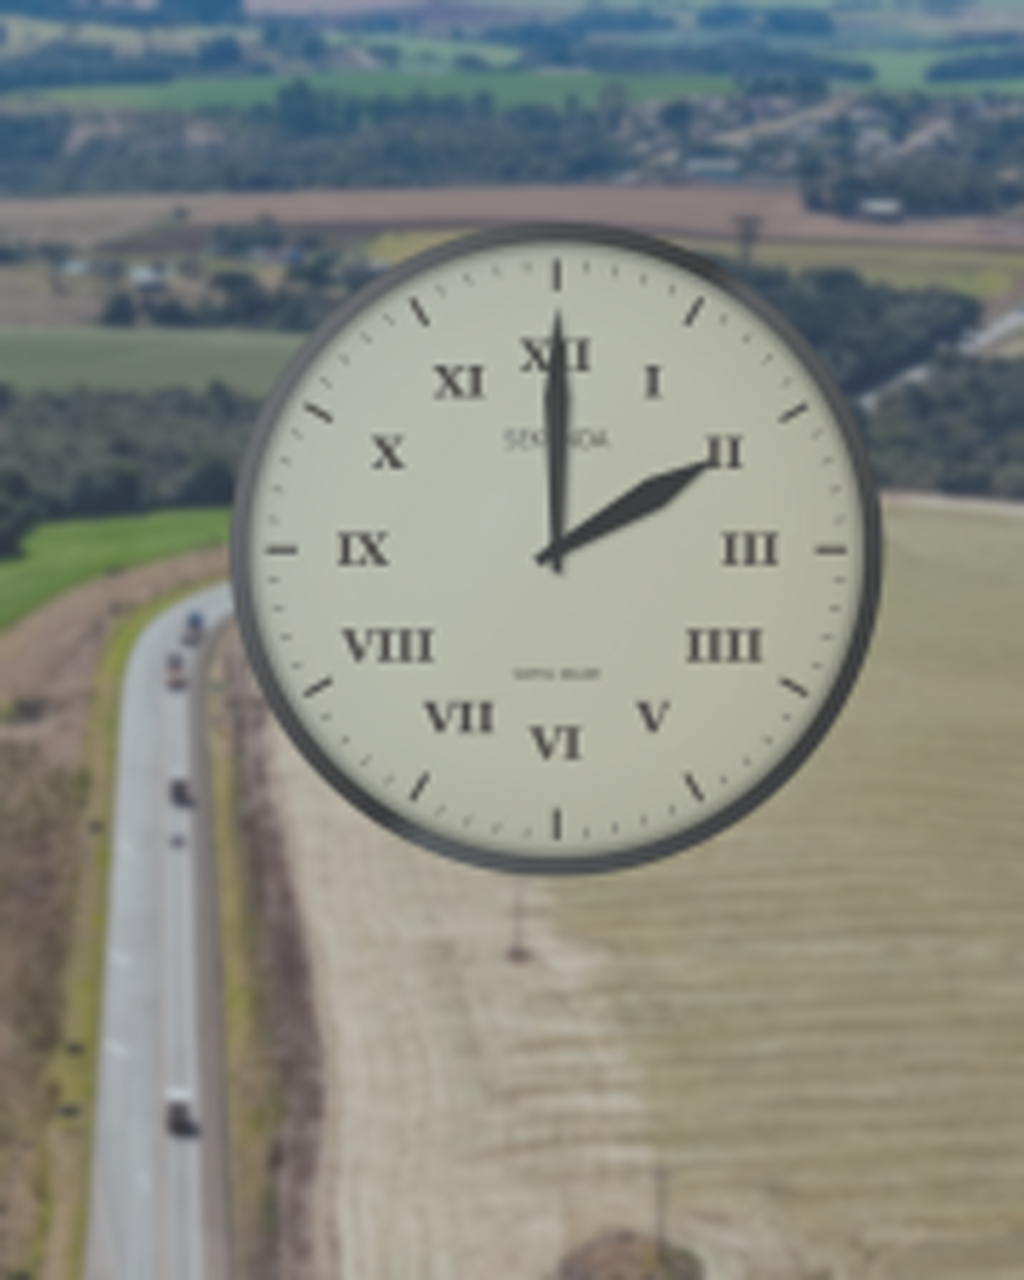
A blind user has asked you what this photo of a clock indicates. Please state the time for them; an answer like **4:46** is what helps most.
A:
**2:00**
